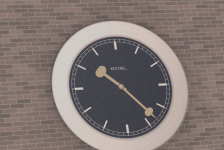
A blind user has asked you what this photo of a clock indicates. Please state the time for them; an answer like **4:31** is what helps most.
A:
**10:23**
